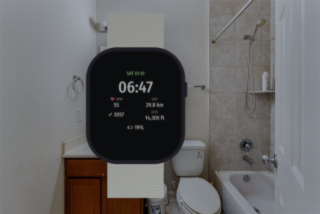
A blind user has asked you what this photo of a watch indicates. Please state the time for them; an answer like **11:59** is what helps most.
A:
**6:47**
